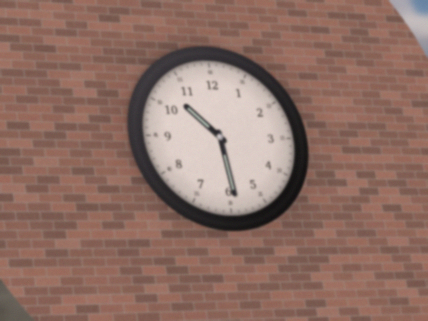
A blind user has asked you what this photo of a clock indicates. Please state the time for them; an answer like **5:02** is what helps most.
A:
**10:29**
